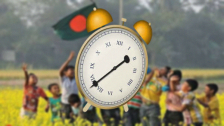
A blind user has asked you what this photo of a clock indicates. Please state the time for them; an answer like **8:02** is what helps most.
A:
**1:38**
